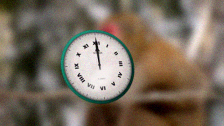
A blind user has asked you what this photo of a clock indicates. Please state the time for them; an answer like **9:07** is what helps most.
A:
**12:00**
